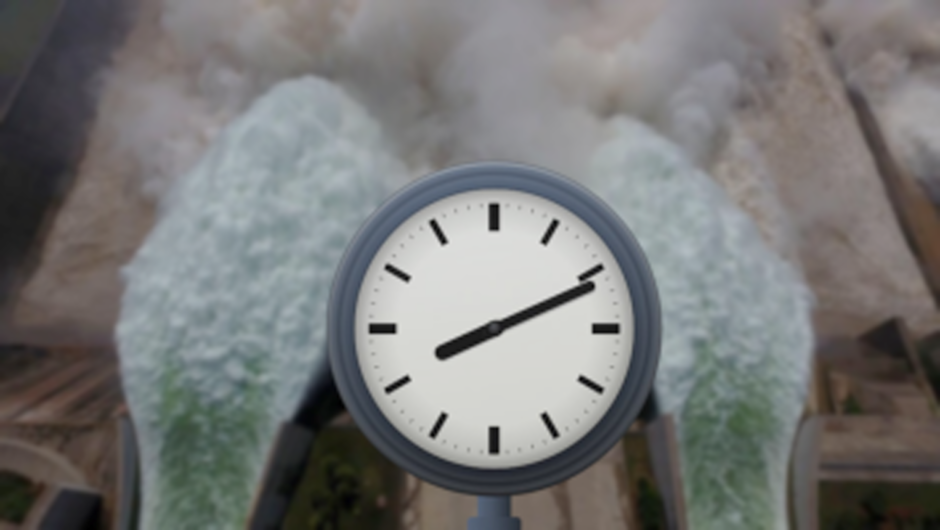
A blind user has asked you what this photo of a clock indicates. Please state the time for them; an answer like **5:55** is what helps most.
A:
**8:11**
